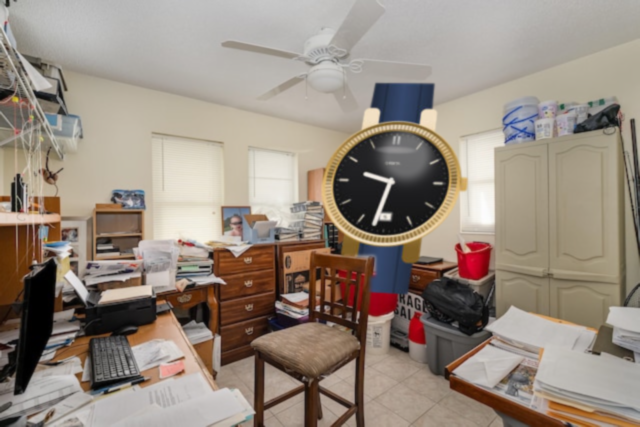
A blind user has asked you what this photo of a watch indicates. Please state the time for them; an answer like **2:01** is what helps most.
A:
**9:32**
